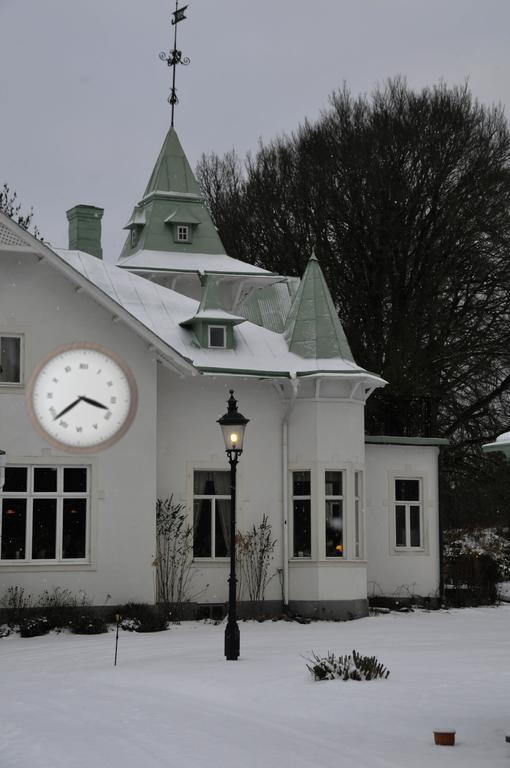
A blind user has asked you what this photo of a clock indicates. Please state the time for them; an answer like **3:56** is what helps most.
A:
**3:38**
